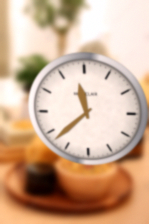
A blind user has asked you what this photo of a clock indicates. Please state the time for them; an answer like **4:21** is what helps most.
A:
**11:38**
